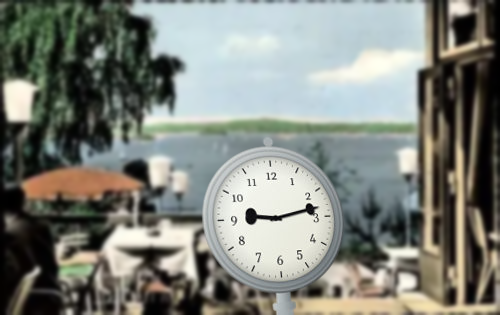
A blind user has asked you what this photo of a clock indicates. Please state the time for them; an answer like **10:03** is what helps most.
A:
**9:13**
